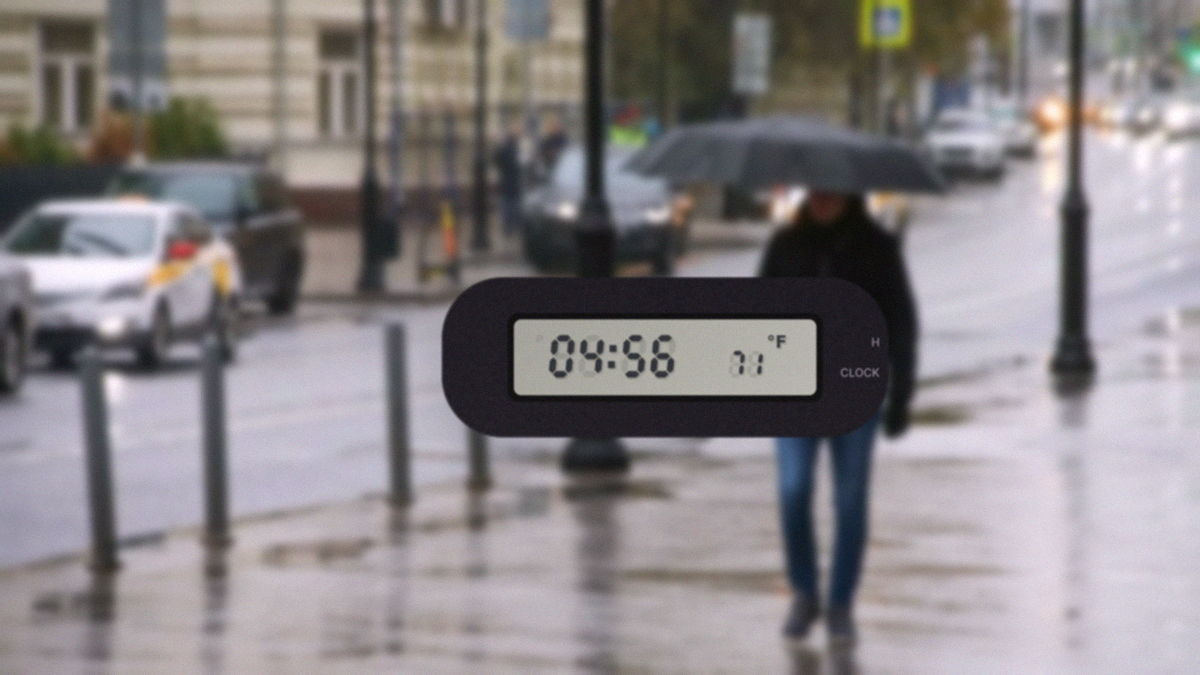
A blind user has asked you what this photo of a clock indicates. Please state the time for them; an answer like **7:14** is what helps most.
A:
**4:56**
